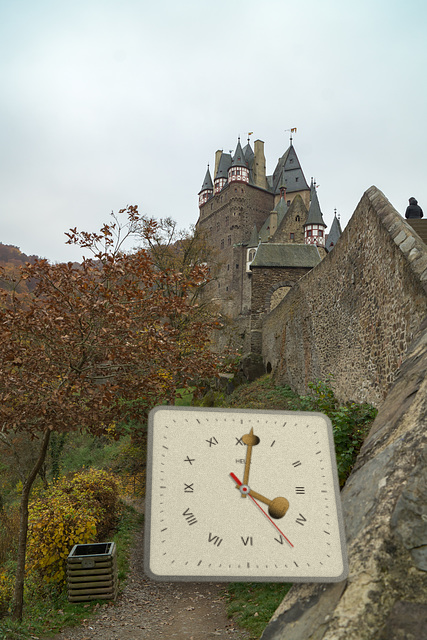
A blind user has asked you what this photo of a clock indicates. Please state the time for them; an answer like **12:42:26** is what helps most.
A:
**4:01:24**
